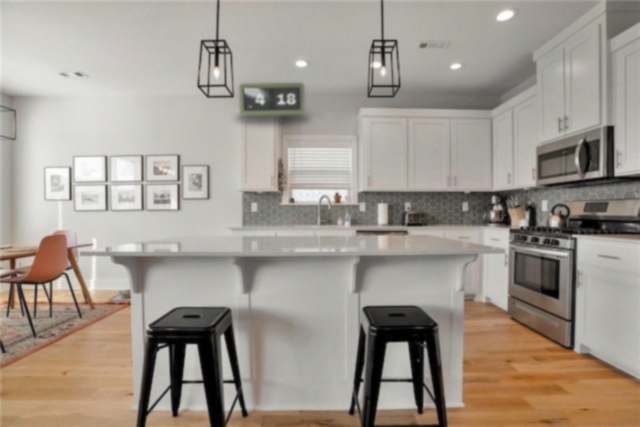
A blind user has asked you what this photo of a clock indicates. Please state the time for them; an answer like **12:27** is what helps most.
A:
**4:18**
